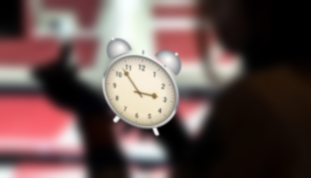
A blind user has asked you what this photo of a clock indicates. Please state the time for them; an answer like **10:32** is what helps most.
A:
**2:53**
